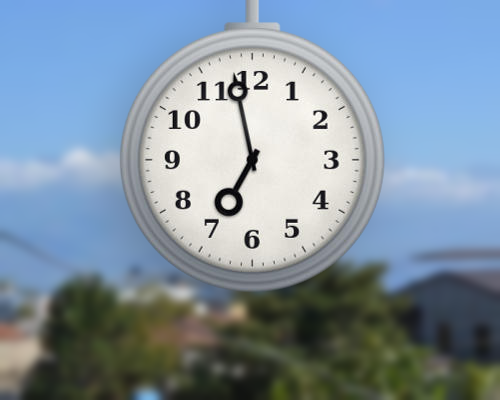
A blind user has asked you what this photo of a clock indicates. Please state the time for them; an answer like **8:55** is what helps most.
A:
**6:58**
